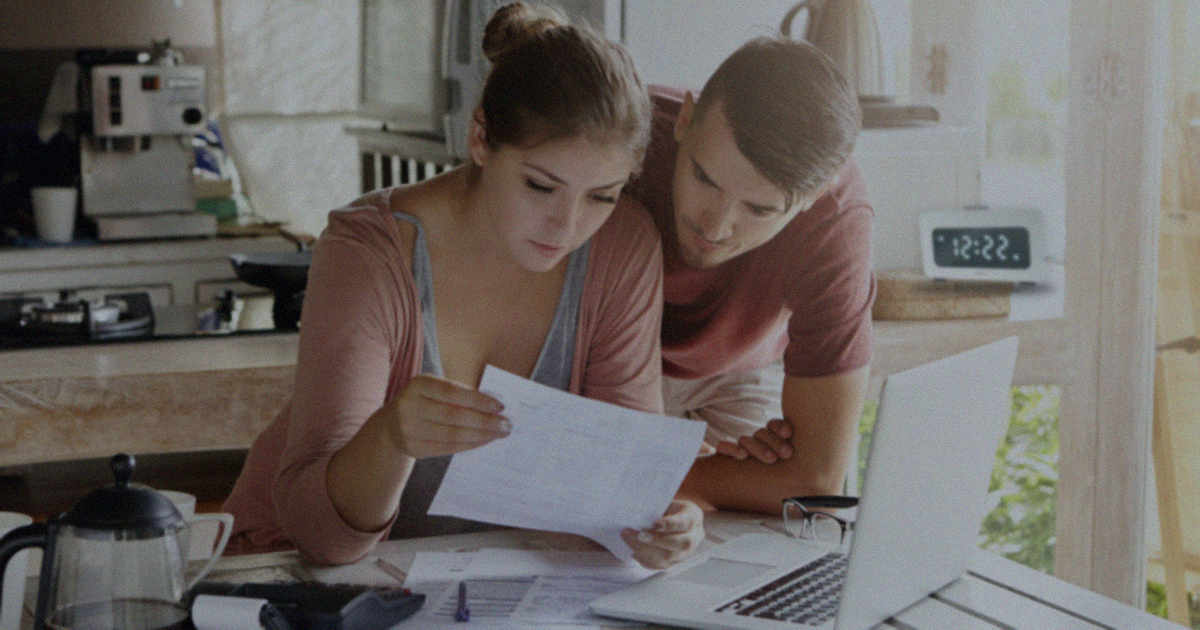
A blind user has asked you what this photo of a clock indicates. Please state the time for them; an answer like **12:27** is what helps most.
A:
**12:22**
